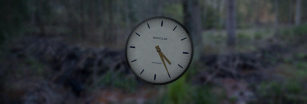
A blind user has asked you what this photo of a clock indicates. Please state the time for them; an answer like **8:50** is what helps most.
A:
**4:25**
